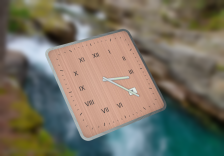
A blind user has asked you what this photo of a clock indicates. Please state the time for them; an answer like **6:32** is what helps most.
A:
**3:23**
